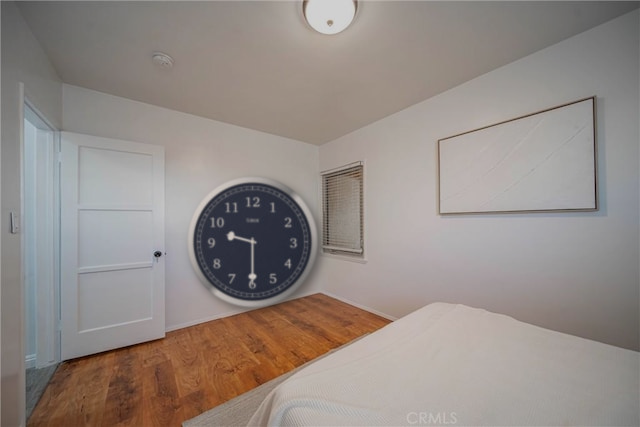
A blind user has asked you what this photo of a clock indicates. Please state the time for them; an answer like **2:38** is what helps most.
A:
**9:30**
